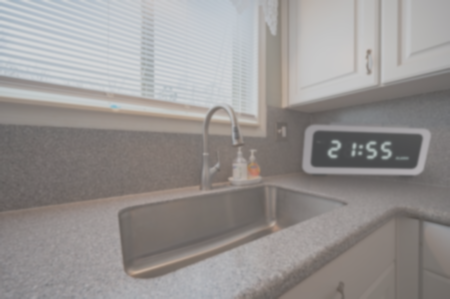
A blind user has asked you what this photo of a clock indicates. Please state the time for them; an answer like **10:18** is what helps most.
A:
**21:55**
